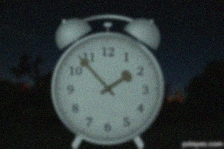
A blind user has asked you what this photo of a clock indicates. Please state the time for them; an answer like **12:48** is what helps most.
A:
**1:53**
